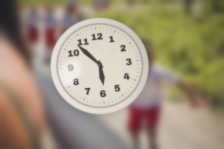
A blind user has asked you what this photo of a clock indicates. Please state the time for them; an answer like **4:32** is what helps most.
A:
**5:53**
